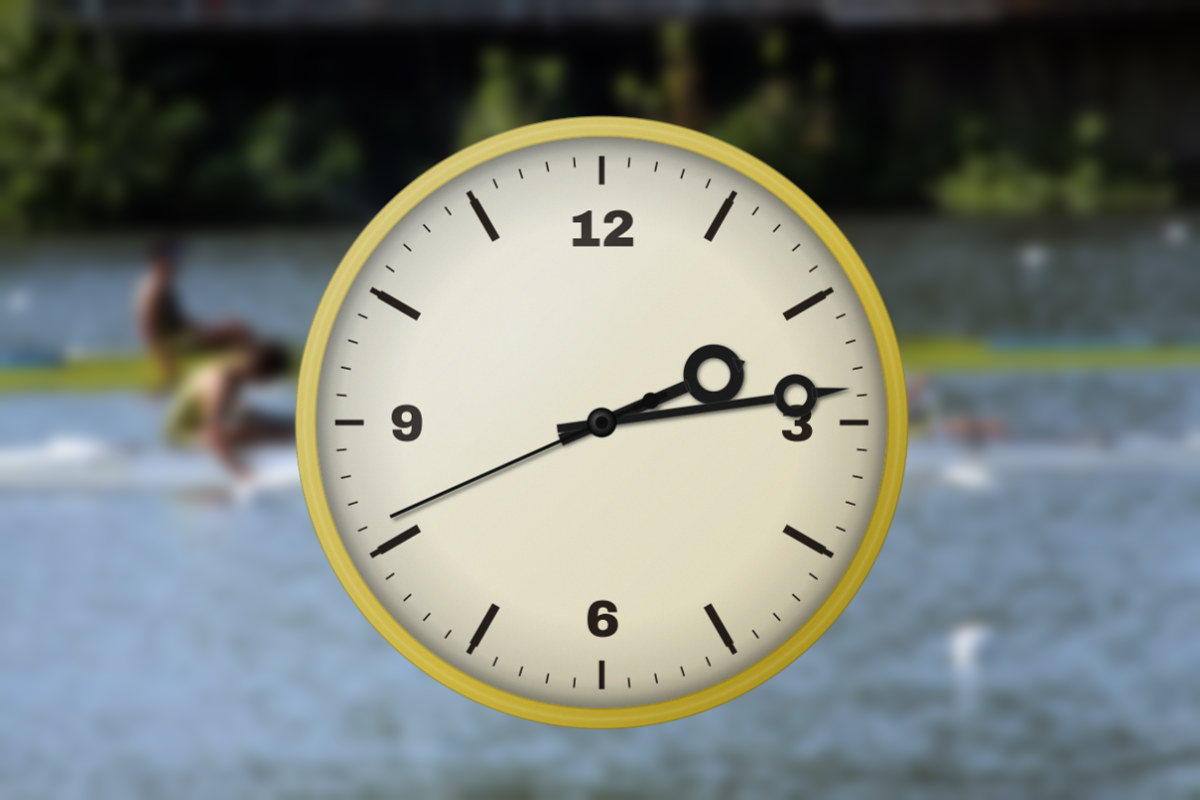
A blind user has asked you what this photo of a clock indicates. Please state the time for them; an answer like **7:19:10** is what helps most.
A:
**2:13:41**
